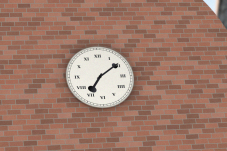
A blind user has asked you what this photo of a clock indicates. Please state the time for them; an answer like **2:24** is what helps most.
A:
**7:09**
